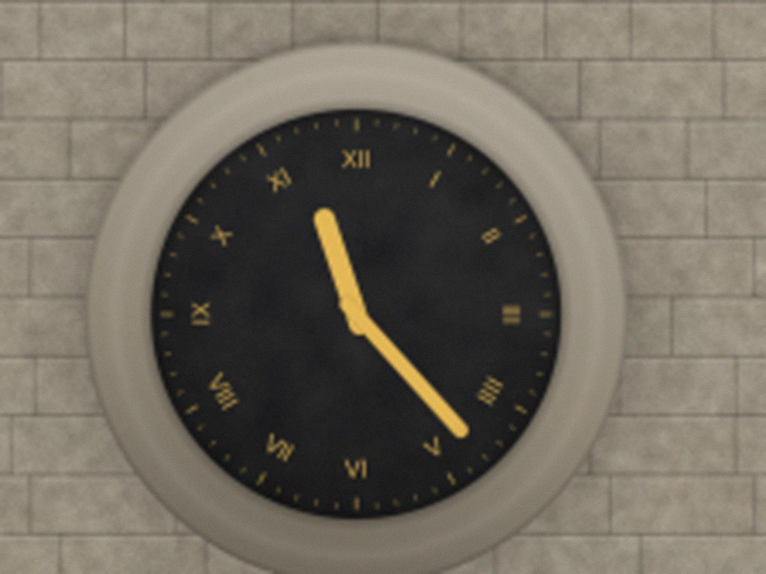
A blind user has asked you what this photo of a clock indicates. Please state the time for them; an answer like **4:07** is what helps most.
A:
**11:23**
